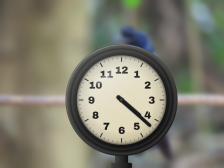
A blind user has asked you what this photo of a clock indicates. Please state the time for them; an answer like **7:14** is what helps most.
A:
**4:22**
